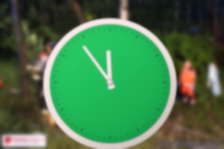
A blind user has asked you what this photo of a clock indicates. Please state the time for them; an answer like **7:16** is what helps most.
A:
**11:54**
